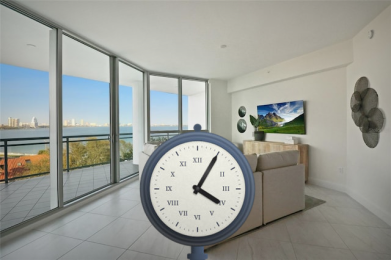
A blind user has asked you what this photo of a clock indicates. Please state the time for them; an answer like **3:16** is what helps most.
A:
**4:05**
